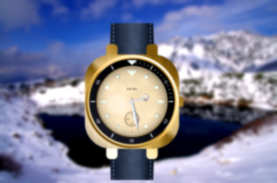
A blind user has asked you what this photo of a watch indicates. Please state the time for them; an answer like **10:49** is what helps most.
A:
**2:28**
